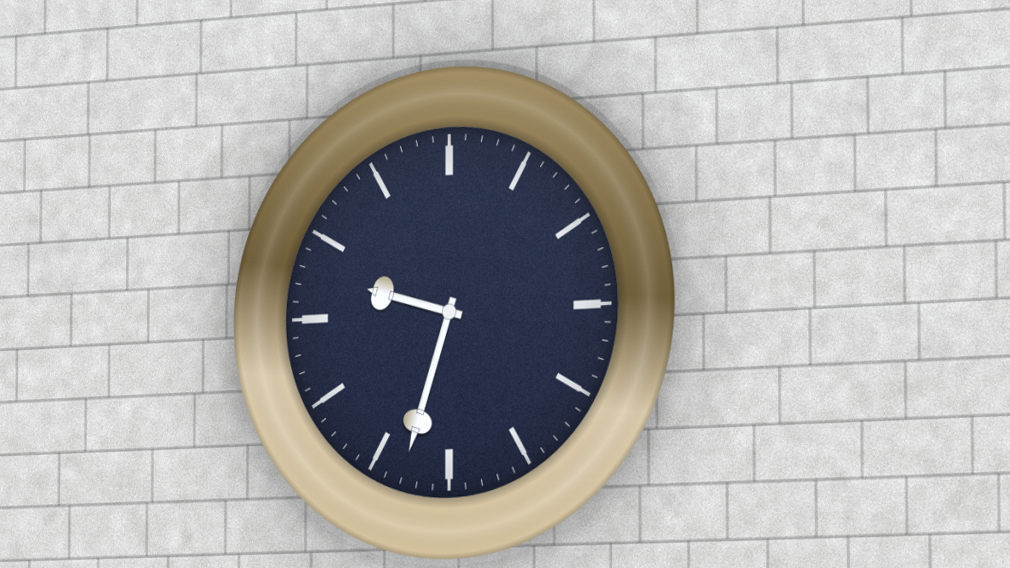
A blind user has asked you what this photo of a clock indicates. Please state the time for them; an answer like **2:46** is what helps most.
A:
**9:33**
